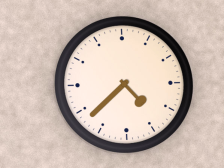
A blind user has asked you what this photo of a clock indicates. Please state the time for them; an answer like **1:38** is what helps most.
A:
**4:38**
